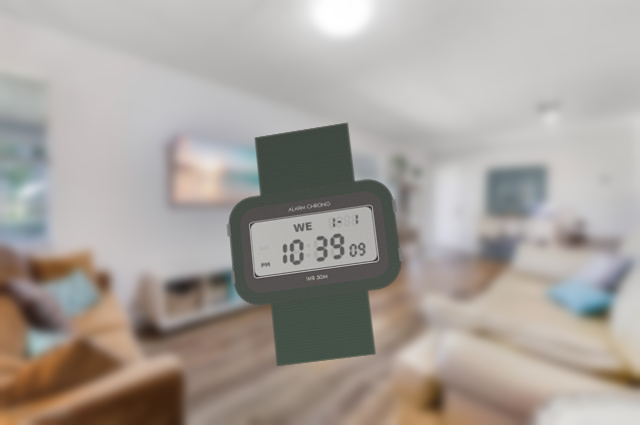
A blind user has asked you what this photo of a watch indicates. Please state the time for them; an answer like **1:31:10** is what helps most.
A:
**10:39:09**
